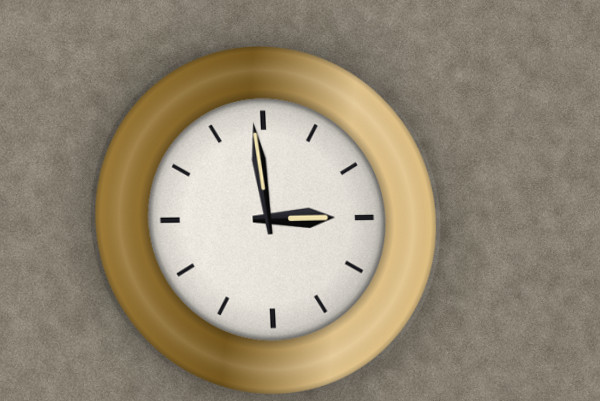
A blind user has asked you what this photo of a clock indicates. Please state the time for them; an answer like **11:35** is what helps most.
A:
**2:59**
